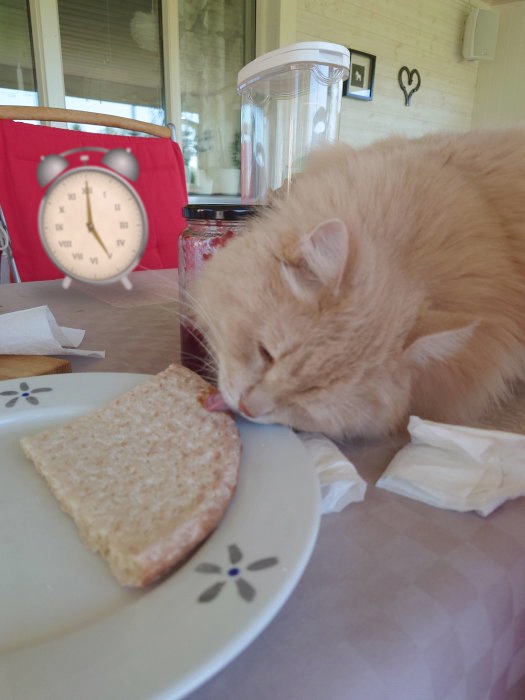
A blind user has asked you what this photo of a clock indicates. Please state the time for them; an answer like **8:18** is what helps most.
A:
**5:00**
